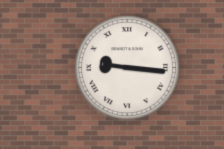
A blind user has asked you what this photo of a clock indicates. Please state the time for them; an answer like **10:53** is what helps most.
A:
**9:16**
